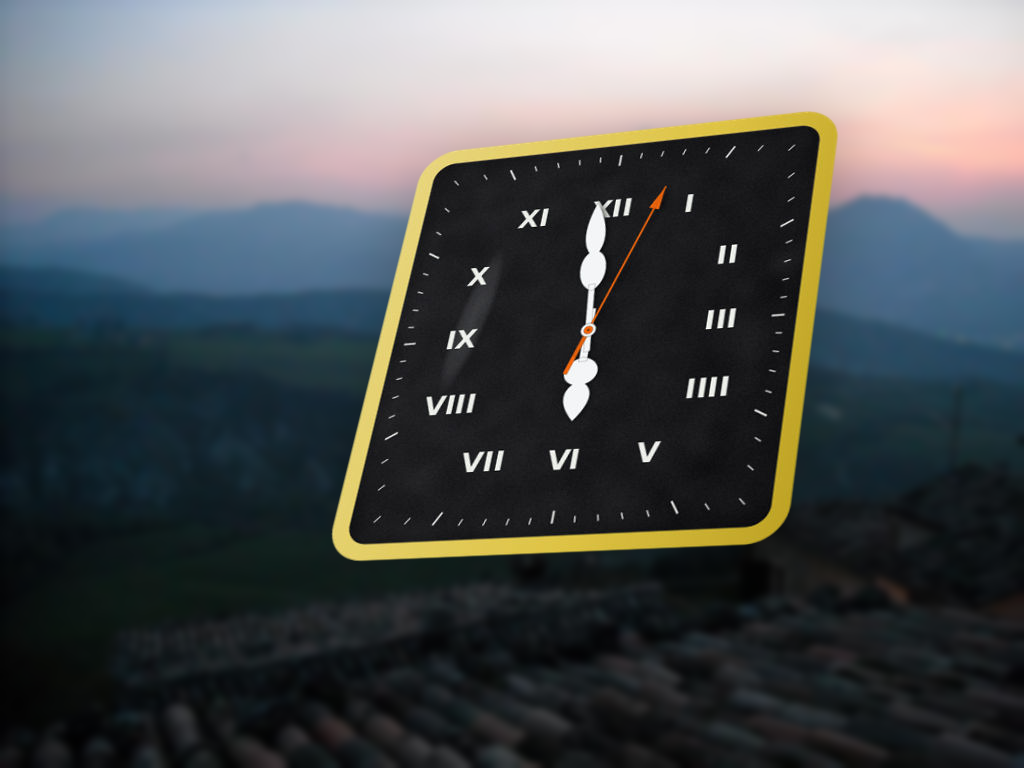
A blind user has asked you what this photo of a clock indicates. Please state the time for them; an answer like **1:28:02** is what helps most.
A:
**5:59:03**
